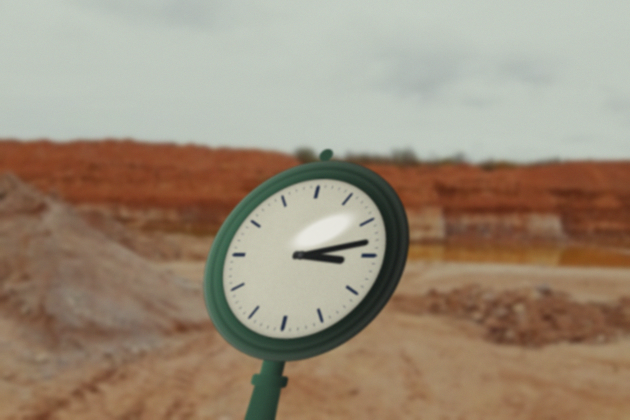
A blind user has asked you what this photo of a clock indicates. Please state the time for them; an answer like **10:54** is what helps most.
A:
**3:13**
